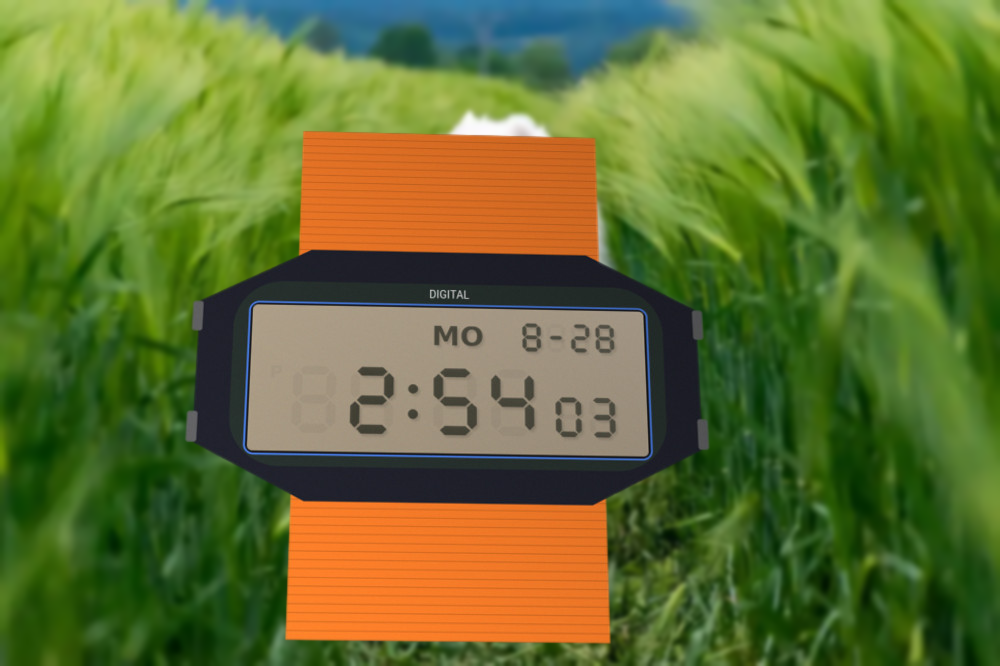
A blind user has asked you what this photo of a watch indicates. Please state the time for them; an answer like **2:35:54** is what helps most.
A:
**2:54:03**
